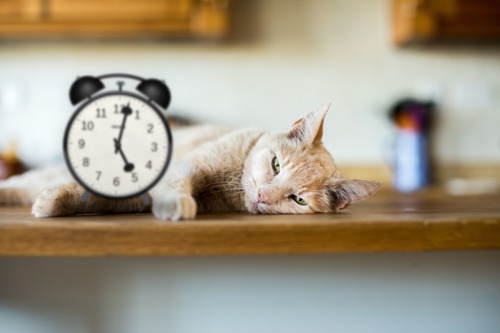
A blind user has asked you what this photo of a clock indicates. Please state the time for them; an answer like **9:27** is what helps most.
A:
**5:02**
